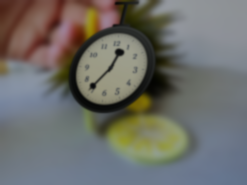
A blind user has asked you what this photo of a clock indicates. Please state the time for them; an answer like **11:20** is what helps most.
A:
**12:36**
